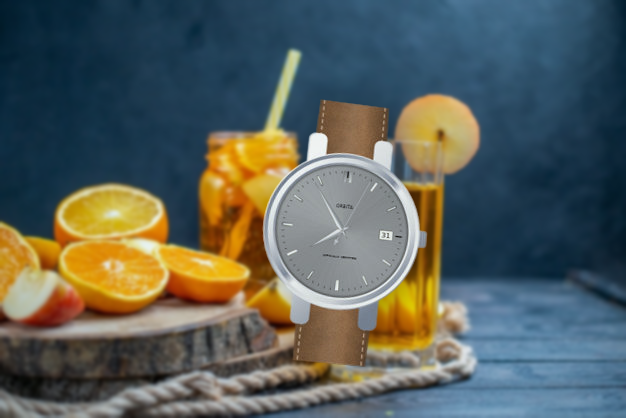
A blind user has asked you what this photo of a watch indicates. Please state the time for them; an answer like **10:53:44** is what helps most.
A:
**7:54:04**
